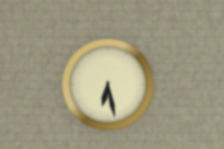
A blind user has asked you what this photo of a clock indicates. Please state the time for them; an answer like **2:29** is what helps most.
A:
**6:28**
